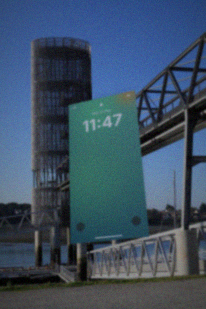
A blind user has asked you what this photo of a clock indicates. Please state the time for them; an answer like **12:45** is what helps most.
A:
**11:47**
